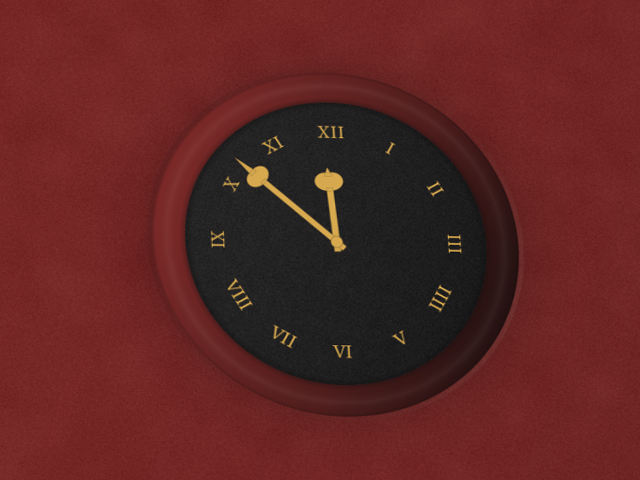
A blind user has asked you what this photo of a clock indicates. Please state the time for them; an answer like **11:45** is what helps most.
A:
**11:52**
